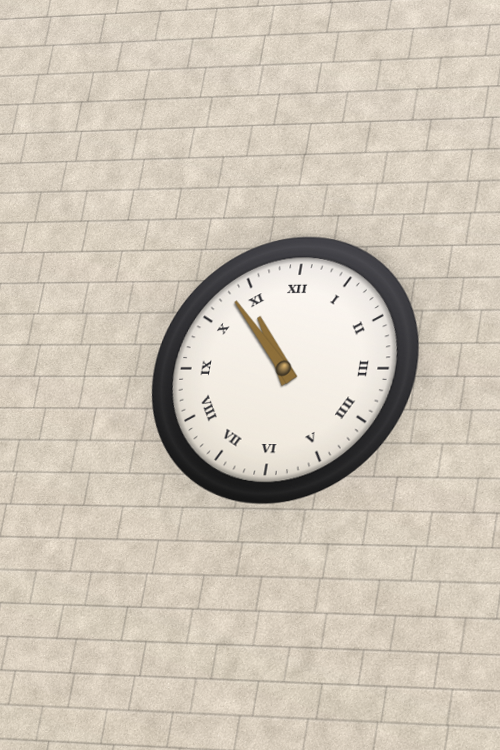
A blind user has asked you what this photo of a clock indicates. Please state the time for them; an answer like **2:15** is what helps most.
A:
**10:53**
